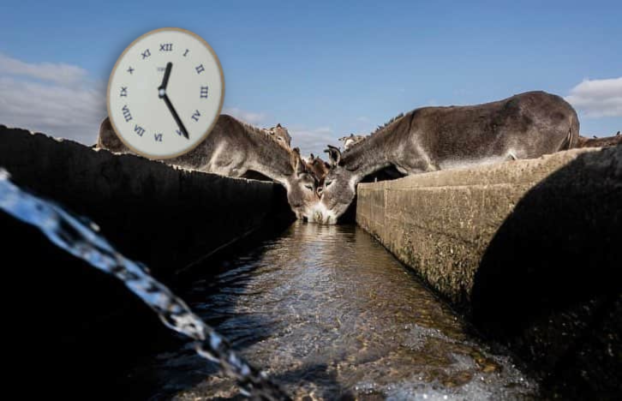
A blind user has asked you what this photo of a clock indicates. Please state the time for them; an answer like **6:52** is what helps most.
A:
**12:24**
